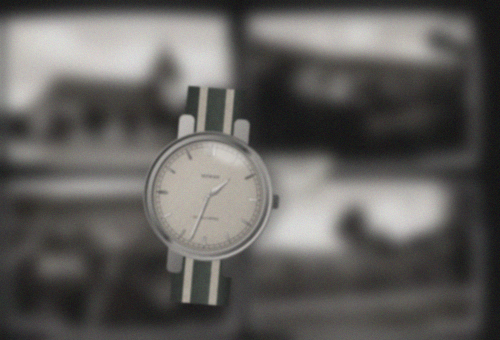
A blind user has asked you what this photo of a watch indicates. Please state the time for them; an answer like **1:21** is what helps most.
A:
**1:33**
